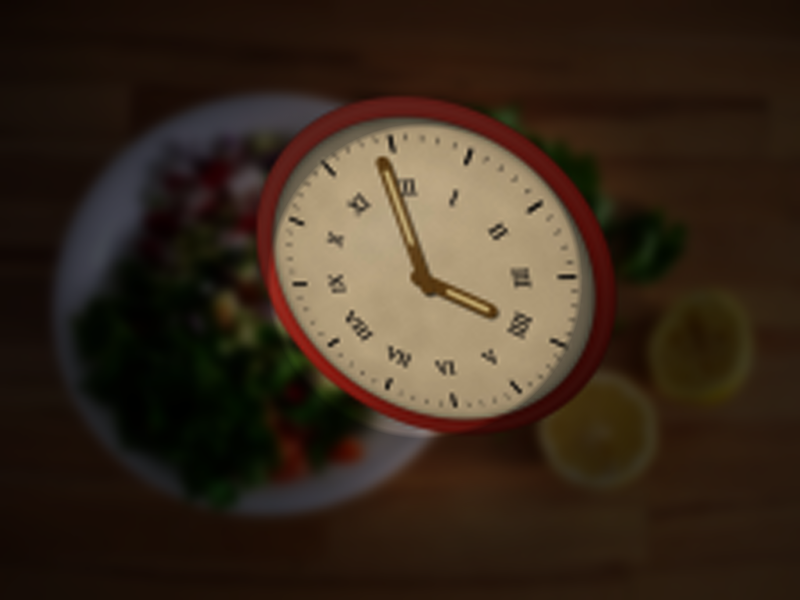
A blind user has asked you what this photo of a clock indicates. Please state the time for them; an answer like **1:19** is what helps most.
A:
**3:59**
